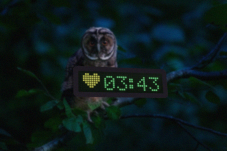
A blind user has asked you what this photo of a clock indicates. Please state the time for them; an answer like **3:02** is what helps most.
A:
**3:43**
